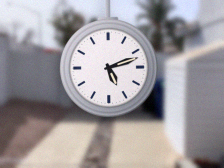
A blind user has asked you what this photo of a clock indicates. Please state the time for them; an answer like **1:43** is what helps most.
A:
**5:12**
